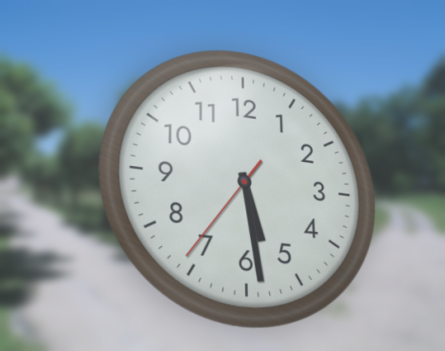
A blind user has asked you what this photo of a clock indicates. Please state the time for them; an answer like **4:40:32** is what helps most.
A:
**5:28:36**
